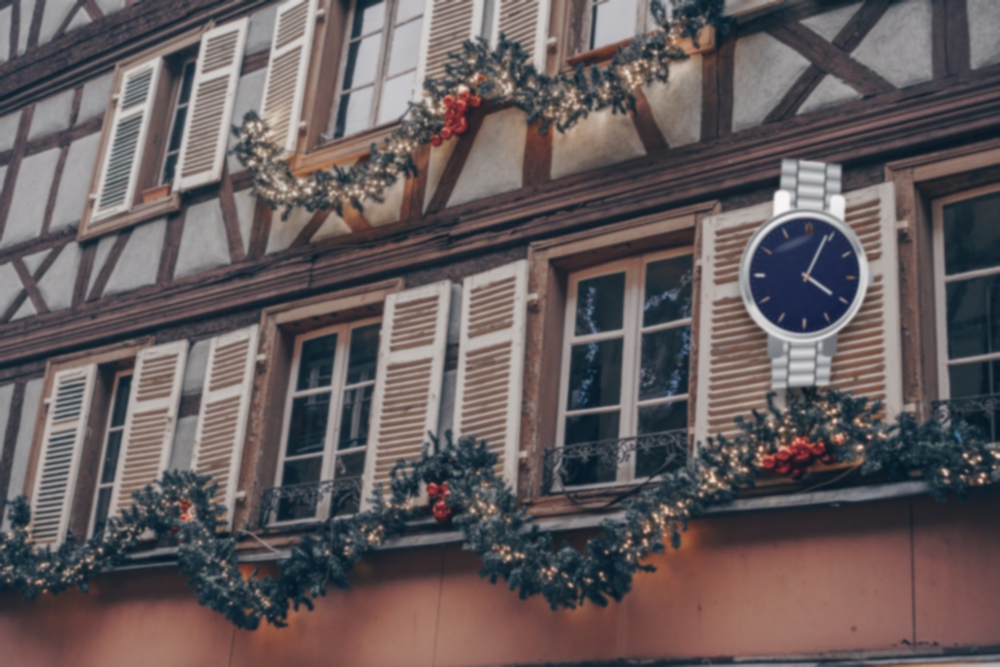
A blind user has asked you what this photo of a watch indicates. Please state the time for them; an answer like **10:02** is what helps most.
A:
**4:04**
